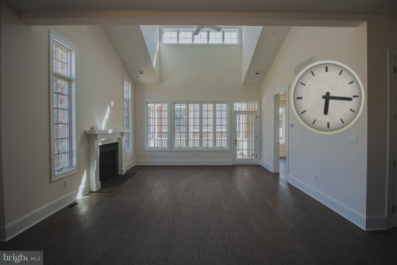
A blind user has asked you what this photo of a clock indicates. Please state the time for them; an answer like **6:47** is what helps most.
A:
**6:16**
